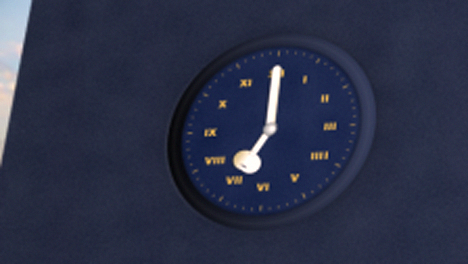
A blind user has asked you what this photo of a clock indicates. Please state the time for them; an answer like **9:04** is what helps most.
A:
**7:00**
